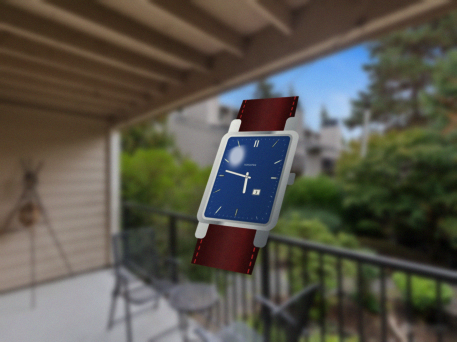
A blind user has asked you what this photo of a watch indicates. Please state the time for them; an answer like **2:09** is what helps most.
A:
**5:47**
